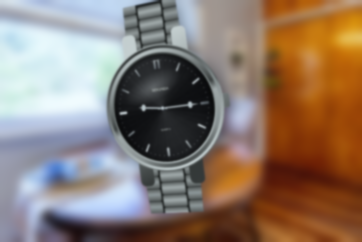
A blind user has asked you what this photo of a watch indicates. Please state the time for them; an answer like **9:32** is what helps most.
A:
**9:15**
